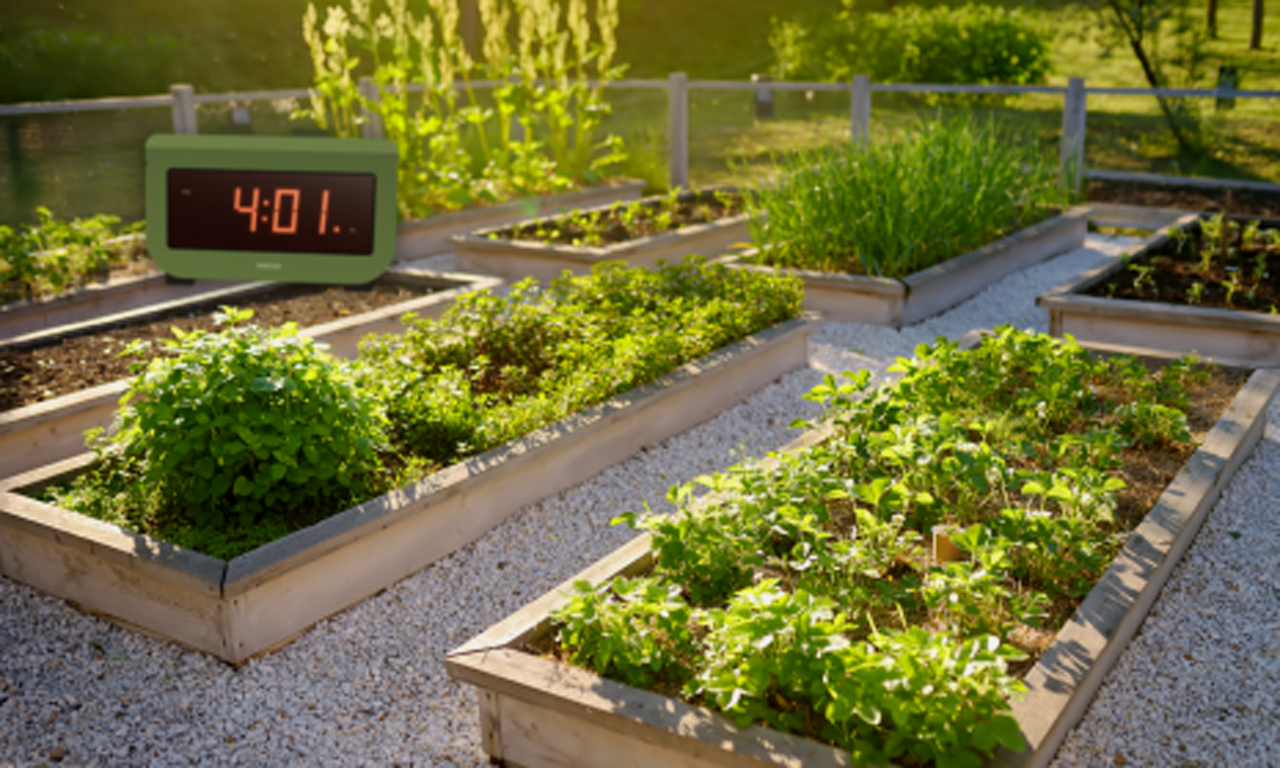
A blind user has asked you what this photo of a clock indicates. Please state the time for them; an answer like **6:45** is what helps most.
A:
**4:01**
